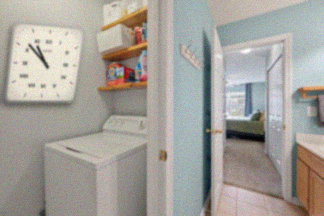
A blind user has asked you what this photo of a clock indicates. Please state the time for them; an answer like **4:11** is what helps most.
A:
**10:52**
